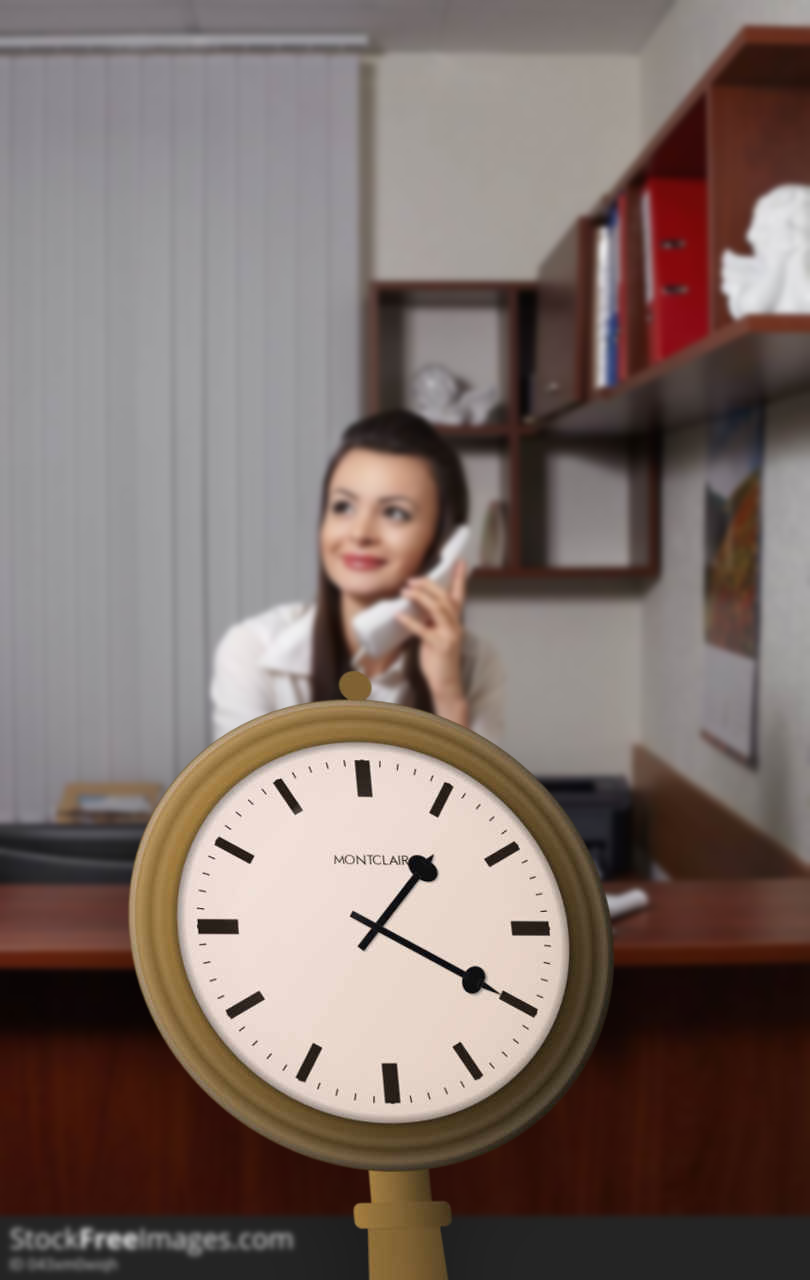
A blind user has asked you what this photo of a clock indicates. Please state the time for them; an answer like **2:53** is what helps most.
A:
**1:20**
